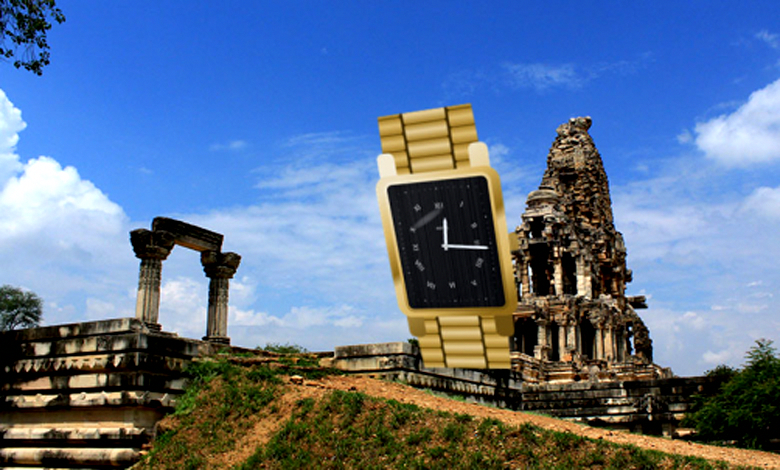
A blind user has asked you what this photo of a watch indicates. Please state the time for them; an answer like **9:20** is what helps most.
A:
**12:16**
